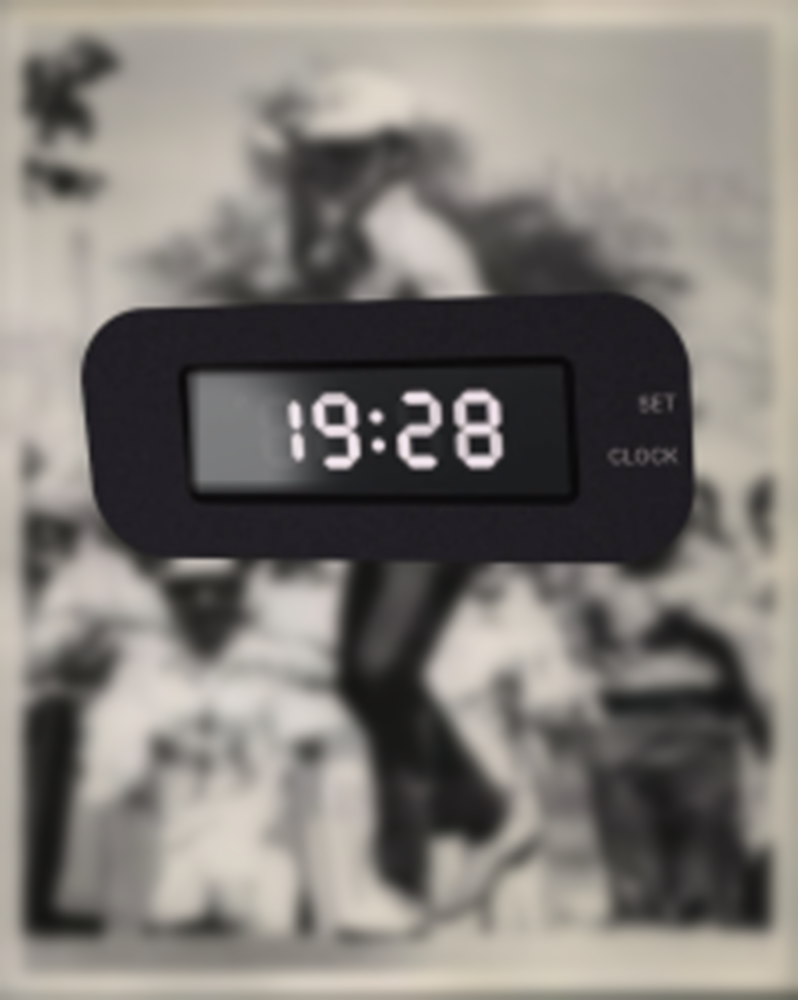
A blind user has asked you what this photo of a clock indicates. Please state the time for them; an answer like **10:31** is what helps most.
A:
**19:28**
